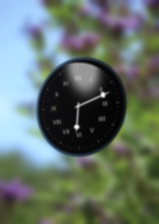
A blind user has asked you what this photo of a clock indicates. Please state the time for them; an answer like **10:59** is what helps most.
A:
**6:12**
